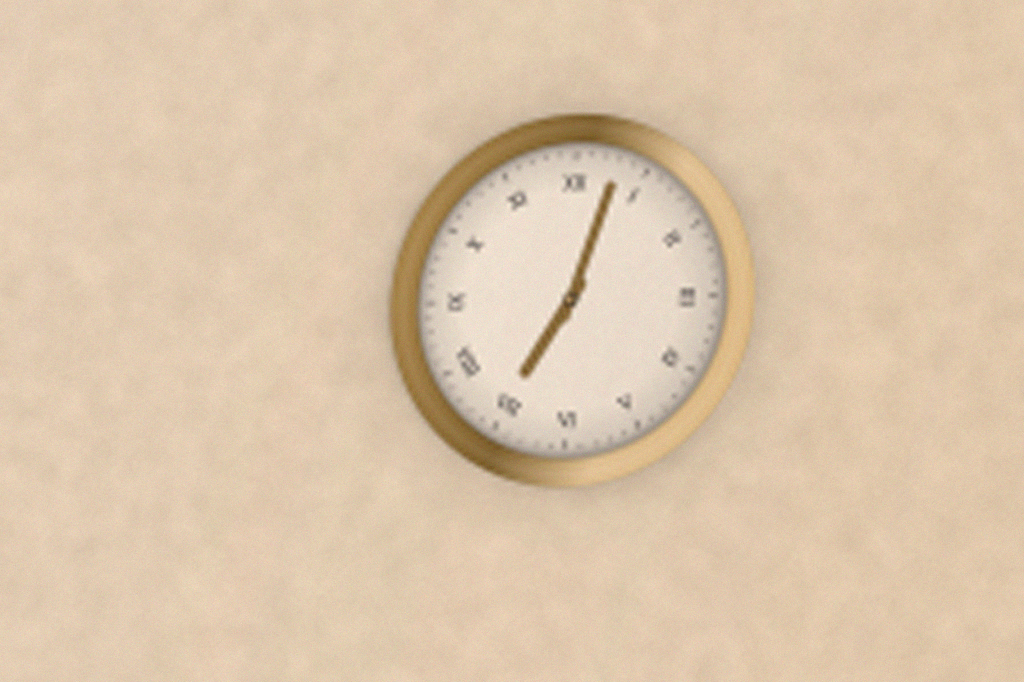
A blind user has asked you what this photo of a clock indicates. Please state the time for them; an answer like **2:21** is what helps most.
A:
**7:03**
